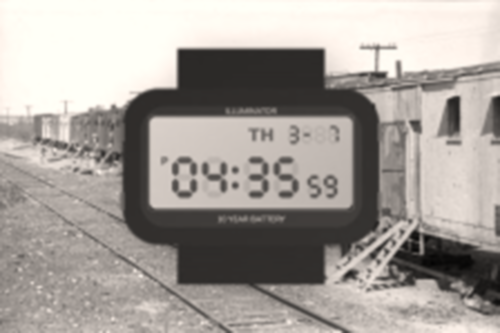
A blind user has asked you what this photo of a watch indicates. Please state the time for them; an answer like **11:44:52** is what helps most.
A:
**4:35:59**
